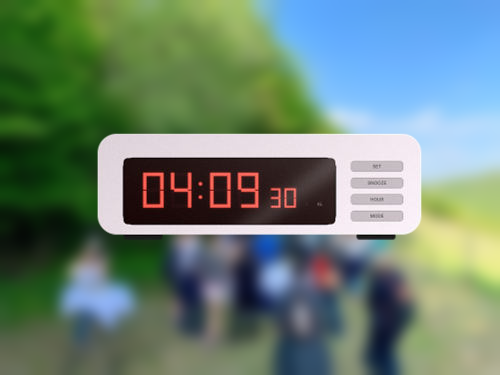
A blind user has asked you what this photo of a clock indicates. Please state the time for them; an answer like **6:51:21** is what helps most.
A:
**4:09:30**
